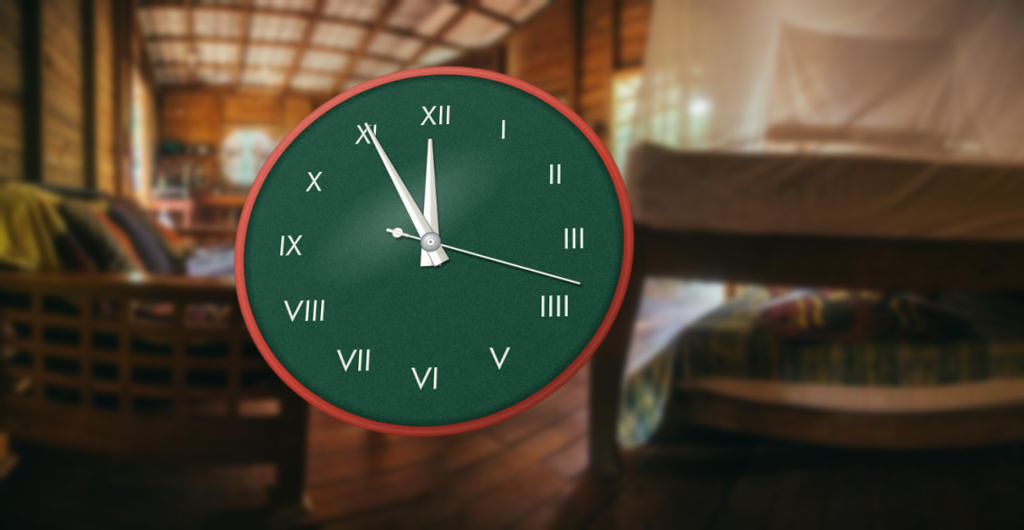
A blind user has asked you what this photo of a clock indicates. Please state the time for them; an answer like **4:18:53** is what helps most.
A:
**11:55:18**
